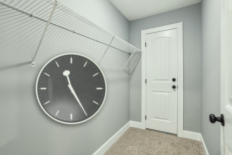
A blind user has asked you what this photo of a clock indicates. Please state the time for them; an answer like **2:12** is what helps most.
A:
**11:25**
